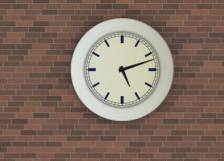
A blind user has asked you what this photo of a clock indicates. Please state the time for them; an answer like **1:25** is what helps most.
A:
**5:12**
